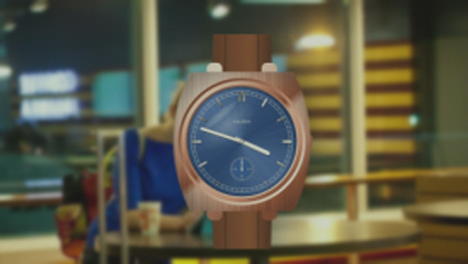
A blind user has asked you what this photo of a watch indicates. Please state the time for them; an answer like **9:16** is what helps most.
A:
**3:48**
